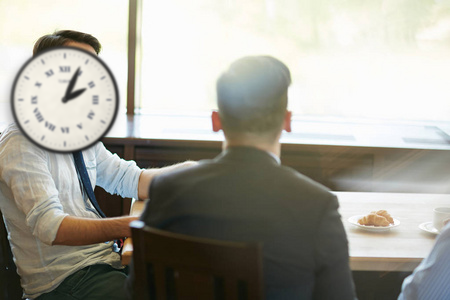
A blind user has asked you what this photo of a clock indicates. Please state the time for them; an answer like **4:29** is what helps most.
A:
**2:04**
